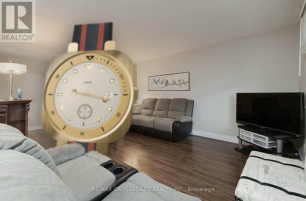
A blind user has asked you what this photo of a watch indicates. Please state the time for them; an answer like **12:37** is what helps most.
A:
**9:17**
